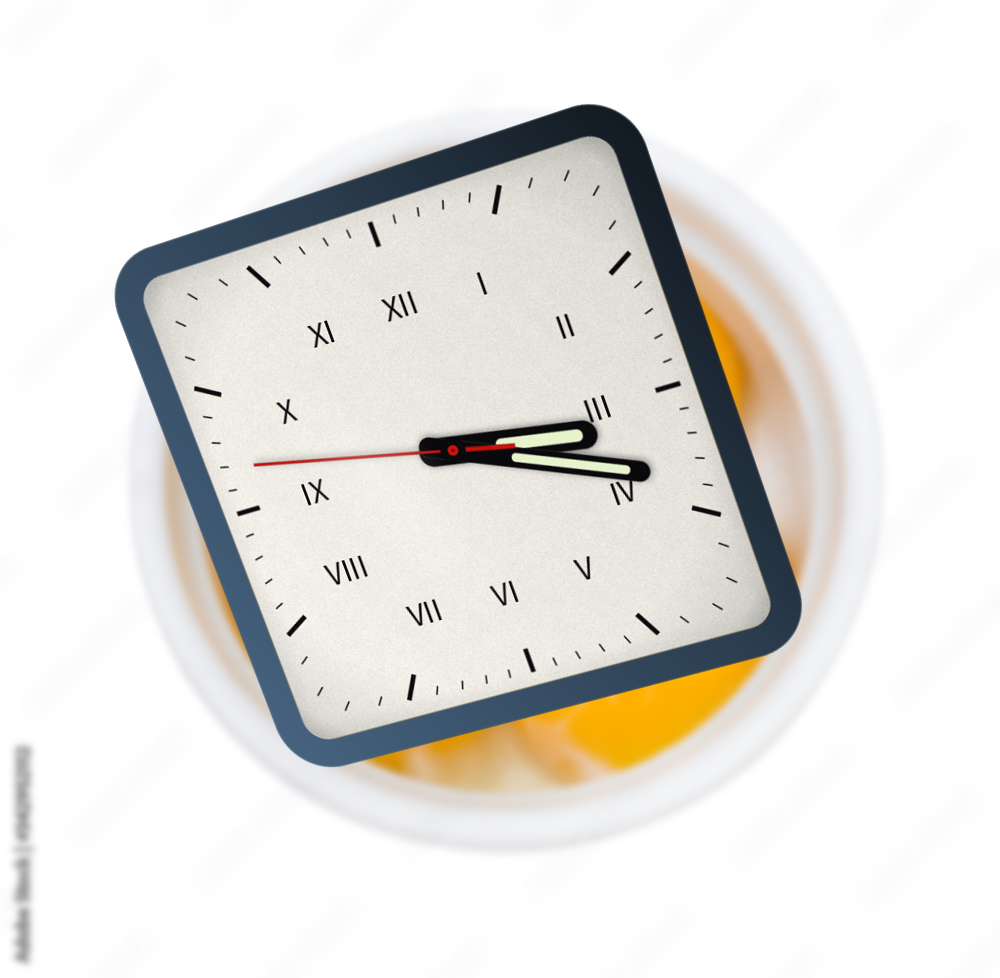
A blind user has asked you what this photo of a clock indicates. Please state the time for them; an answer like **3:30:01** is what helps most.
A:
**3:18:47**
